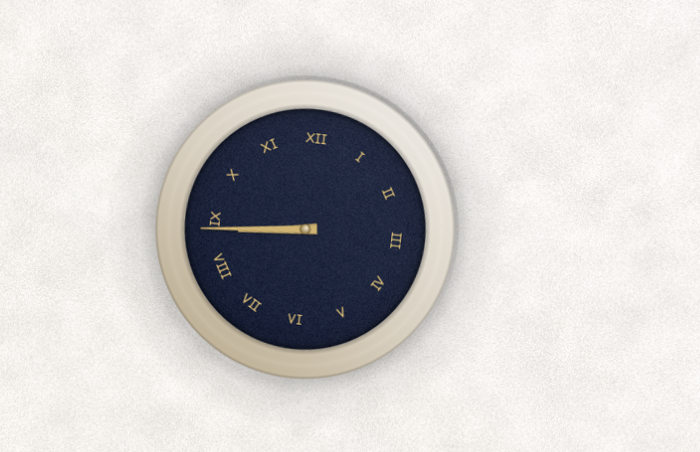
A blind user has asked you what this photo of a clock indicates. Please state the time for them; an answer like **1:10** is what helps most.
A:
**8:44**
